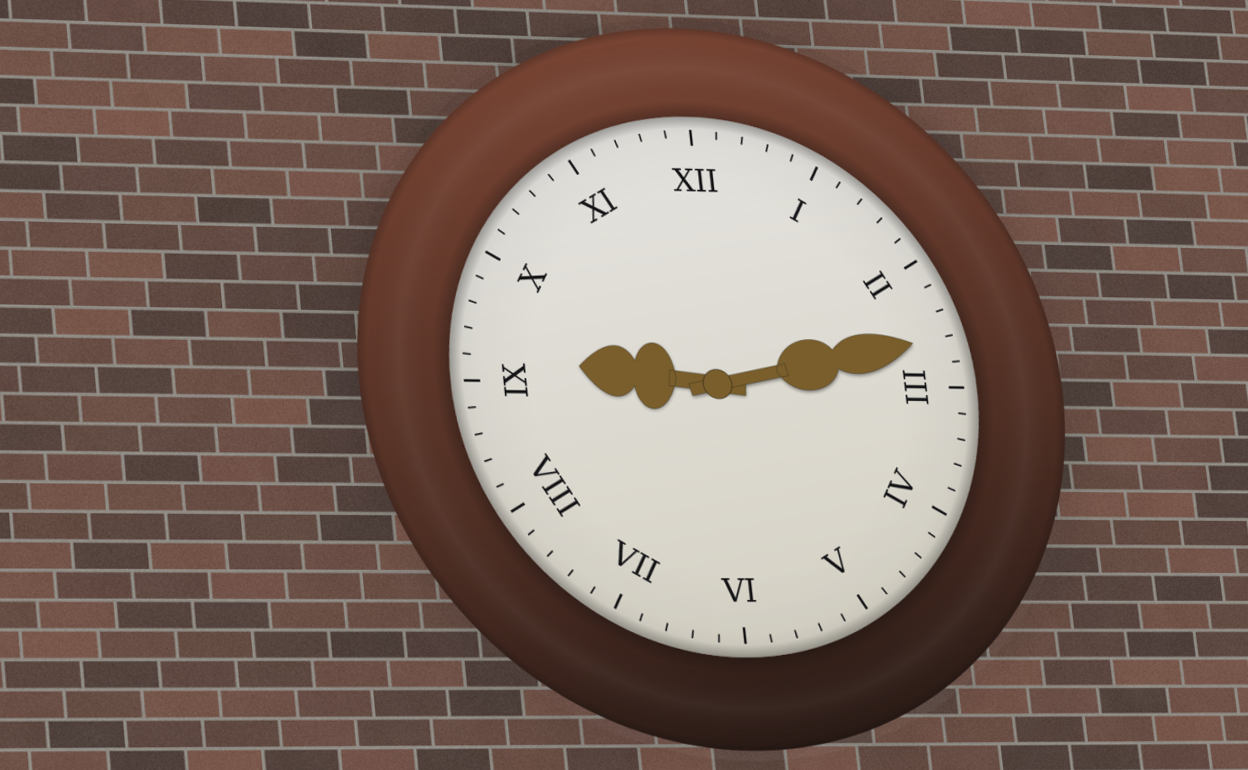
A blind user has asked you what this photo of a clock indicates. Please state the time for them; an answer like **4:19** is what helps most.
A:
**9:13**
